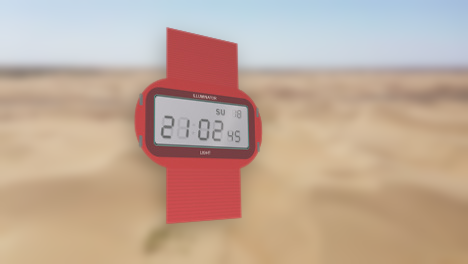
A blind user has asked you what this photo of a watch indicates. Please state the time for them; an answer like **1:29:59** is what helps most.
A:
**21:02:45**
